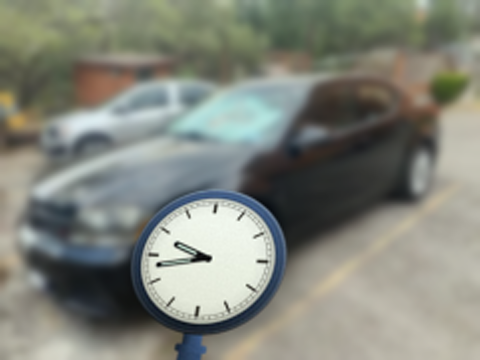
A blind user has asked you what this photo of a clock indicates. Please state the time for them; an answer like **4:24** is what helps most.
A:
**9:43**
